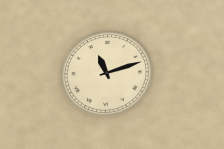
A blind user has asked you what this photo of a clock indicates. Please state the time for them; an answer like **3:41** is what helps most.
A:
**11:12**
